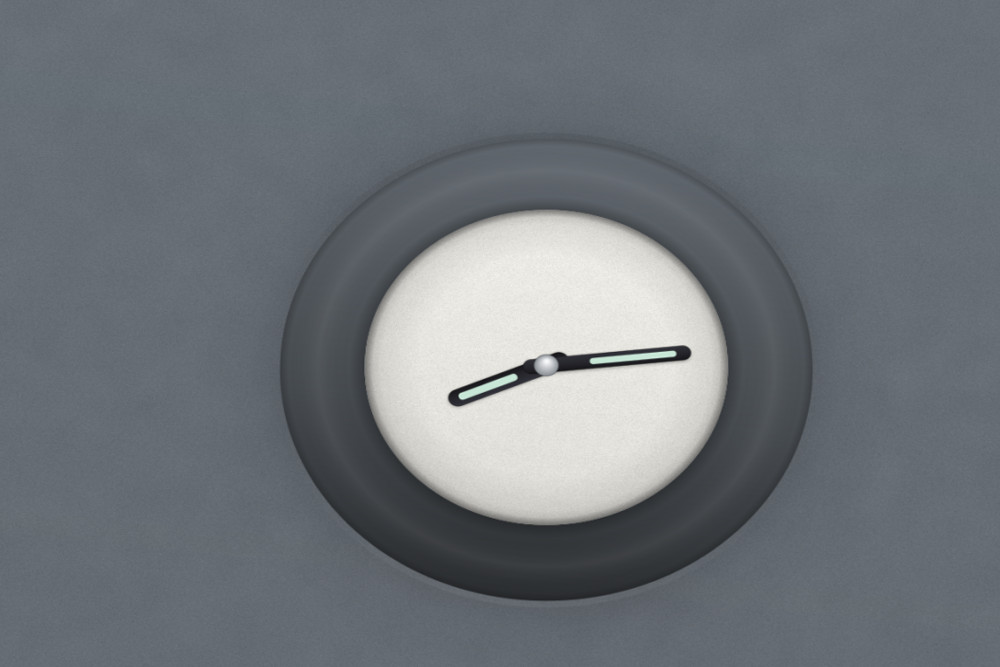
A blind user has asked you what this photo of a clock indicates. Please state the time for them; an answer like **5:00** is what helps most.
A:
**8:14**
